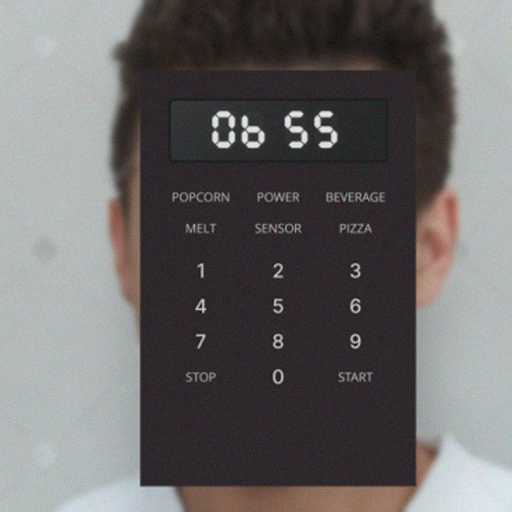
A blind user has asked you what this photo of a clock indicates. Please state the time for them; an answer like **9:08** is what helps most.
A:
**6:55**
